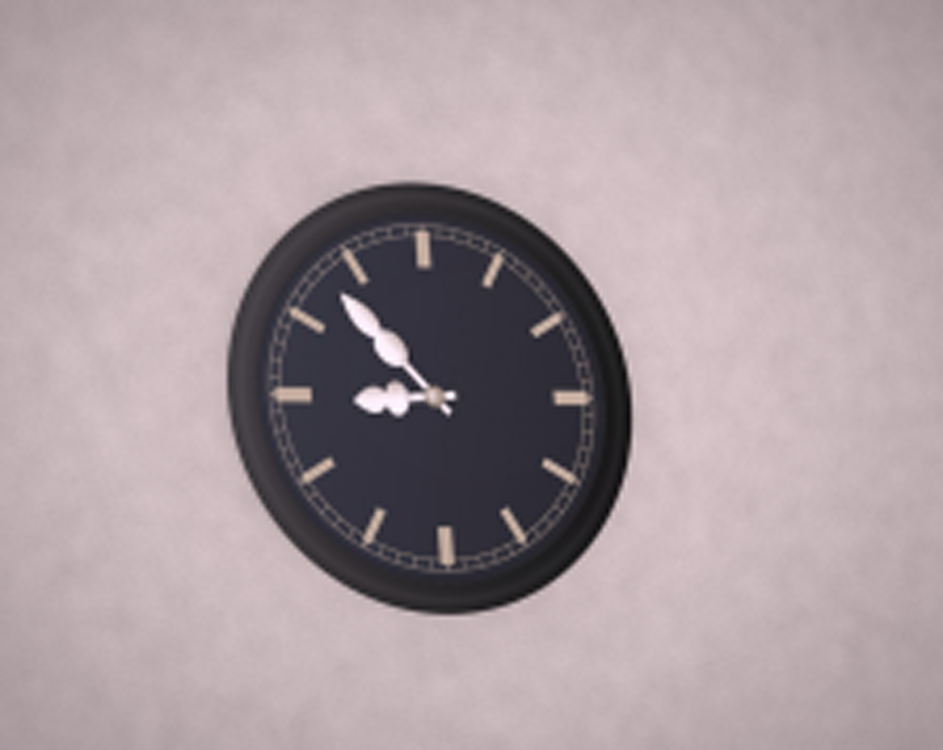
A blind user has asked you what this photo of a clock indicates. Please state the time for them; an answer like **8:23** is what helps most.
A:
**8:53**
